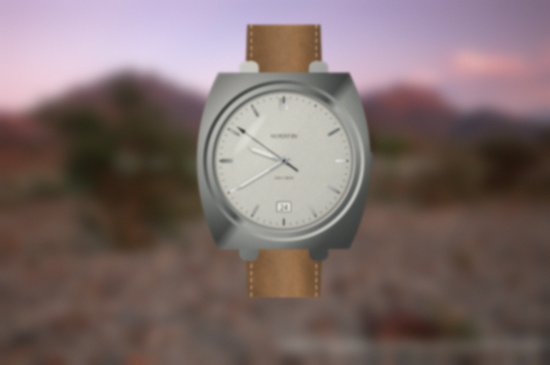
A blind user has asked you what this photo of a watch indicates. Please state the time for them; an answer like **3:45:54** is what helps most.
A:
**9:39:51**
